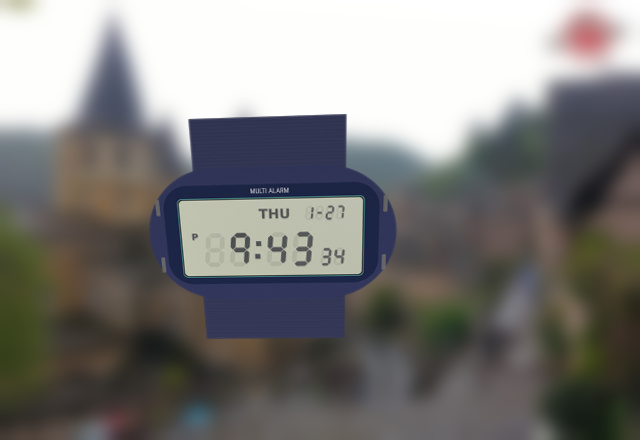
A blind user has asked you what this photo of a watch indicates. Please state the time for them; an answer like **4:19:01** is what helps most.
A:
**9:43:34**
